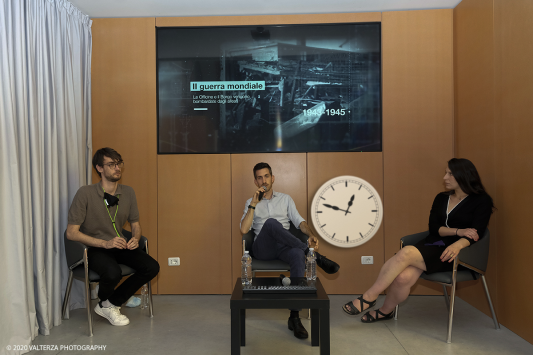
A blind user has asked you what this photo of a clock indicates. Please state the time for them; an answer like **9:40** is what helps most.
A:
**12:48**
